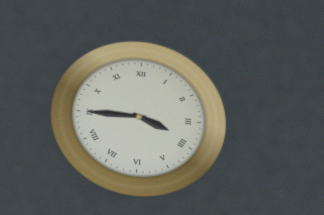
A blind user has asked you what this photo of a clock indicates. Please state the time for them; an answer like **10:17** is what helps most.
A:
**3:45**
